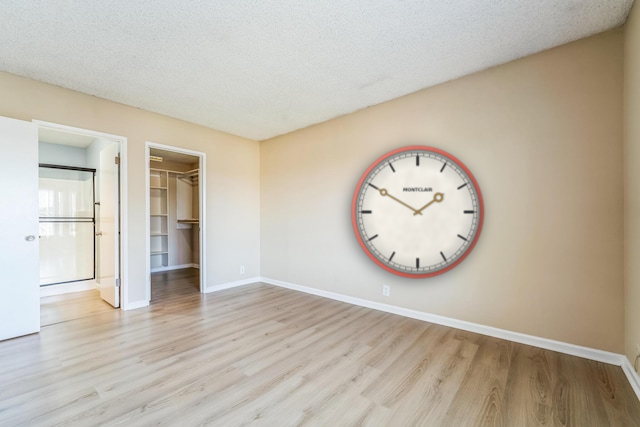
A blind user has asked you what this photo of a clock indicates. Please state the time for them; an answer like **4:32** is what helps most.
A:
**1:50**
